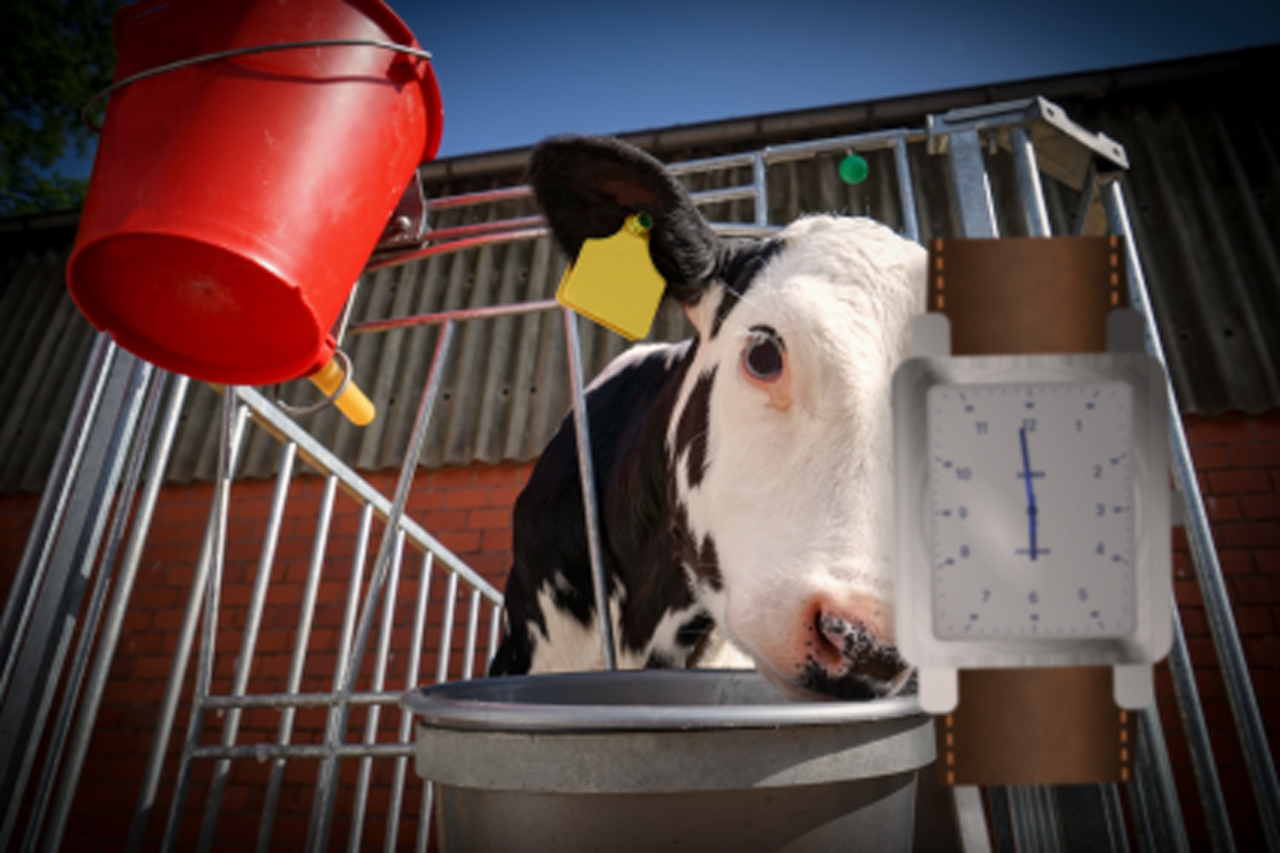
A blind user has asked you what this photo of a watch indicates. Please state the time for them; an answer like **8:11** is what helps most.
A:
**5:59**
